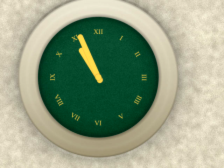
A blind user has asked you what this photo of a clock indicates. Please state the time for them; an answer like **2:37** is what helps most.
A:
**10:56**
